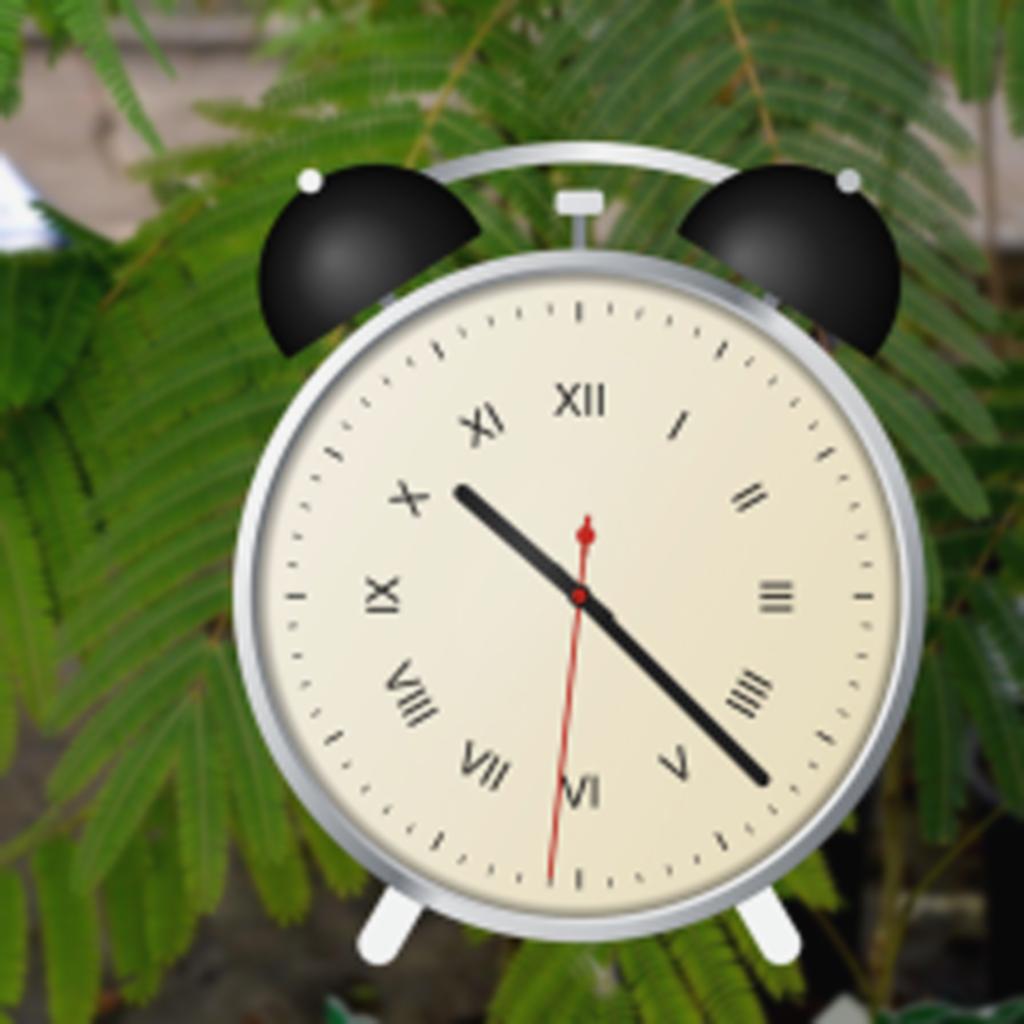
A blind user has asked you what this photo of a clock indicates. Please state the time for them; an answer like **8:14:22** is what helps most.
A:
**10:22:31**
